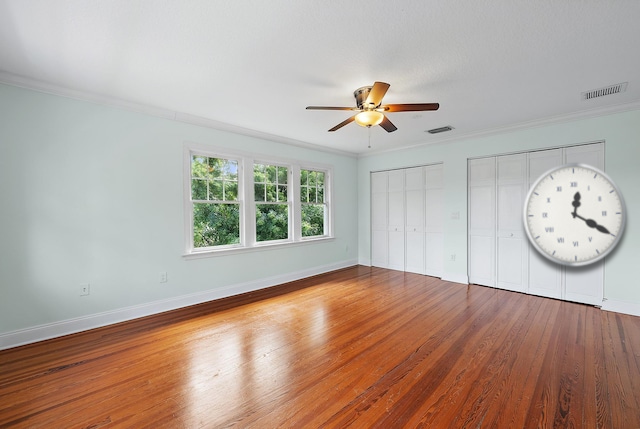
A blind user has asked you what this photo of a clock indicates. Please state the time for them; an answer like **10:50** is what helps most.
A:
**12:20**
